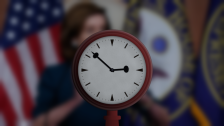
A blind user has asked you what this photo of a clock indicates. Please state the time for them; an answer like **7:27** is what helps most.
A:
**2:52**
